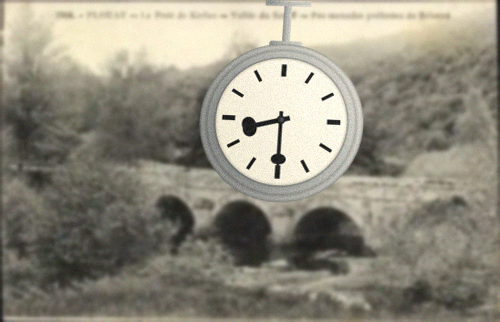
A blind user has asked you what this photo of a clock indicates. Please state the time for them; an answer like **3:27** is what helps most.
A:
**8:30**
